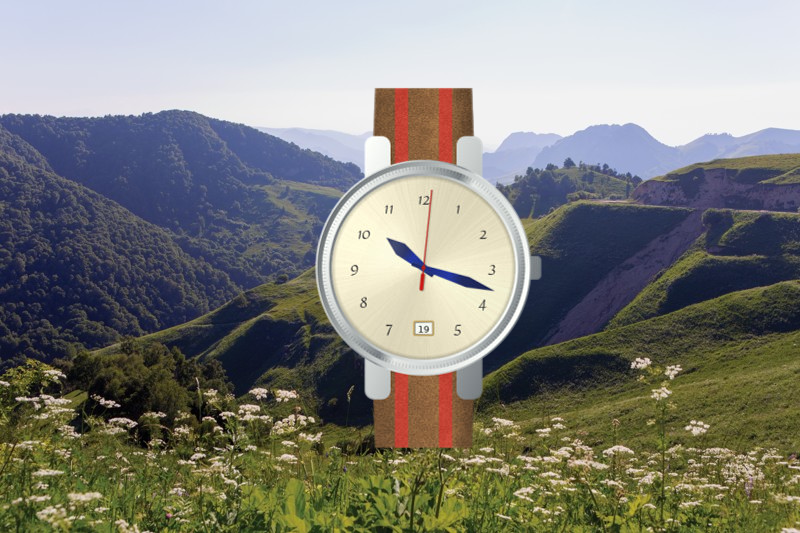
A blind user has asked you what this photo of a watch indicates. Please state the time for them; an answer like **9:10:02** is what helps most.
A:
**10:18:01**
